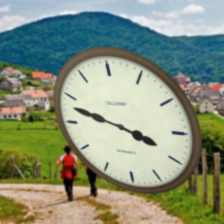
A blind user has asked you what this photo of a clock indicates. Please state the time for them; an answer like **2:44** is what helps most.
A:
**3:48**
